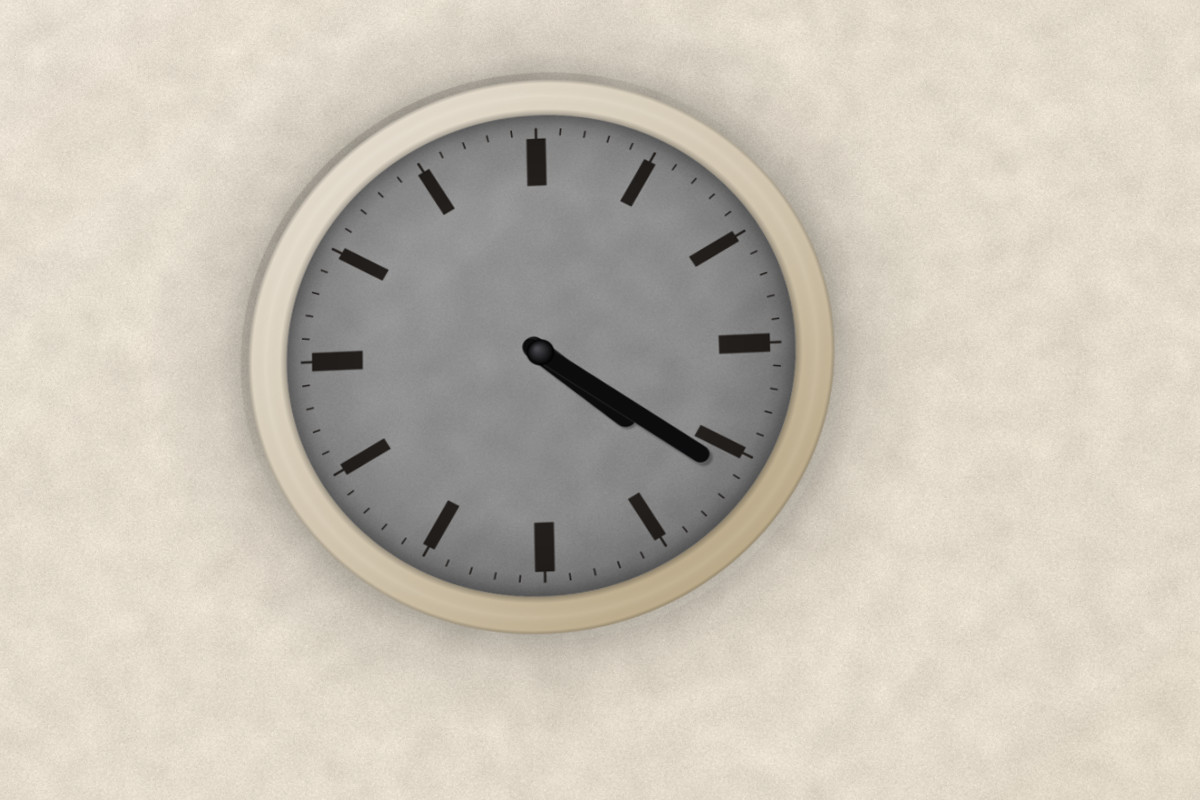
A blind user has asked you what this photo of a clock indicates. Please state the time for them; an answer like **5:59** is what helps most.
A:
**4:21**
